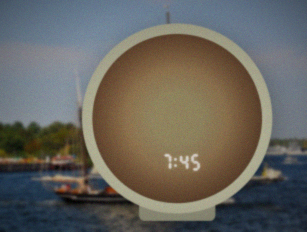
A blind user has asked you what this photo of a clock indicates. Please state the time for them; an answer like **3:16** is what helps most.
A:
**7:45**
